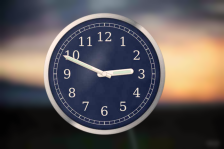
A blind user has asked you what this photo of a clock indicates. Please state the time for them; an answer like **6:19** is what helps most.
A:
**2:49**
